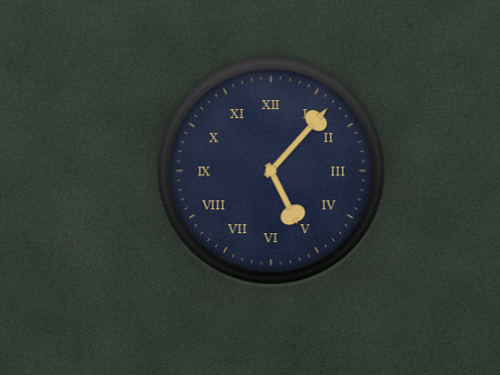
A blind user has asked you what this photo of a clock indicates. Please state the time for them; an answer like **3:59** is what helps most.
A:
**5:07**
